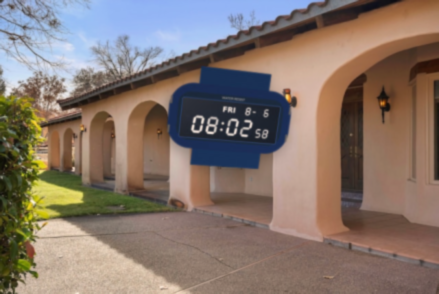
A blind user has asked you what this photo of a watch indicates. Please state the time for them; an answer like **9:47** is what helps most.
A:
**8:02**
